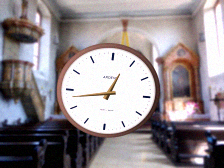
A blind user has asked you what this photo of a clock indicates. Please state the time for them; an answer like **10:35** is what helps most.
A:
**12:43**
